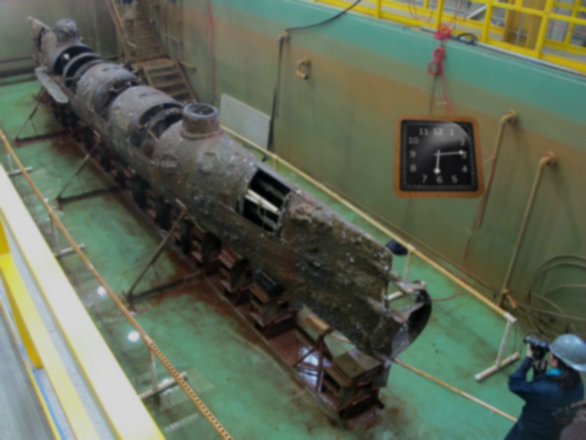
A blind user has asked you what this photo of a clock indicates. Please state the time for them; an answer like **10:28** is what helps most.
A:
**6:14**
